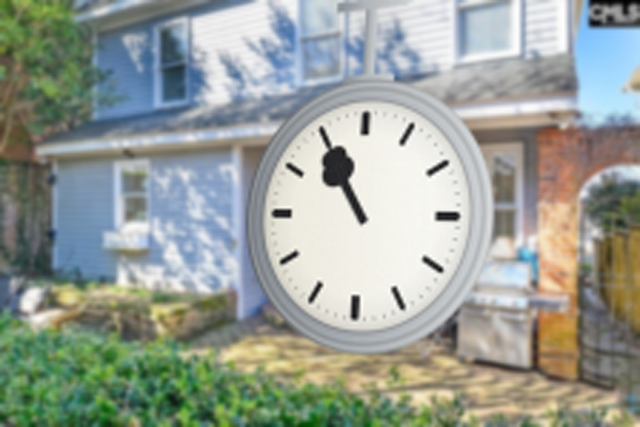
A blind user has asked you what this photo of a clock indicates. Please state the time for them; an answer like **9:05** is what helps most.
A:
**10:55**
